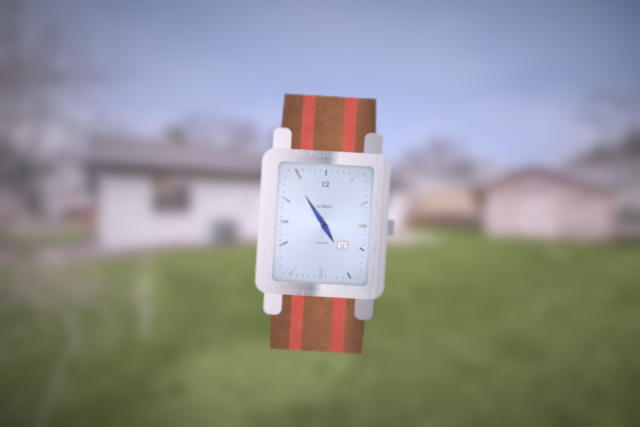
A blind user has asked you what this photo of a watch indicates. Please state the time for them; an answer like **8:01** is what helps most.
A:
**4:54**
